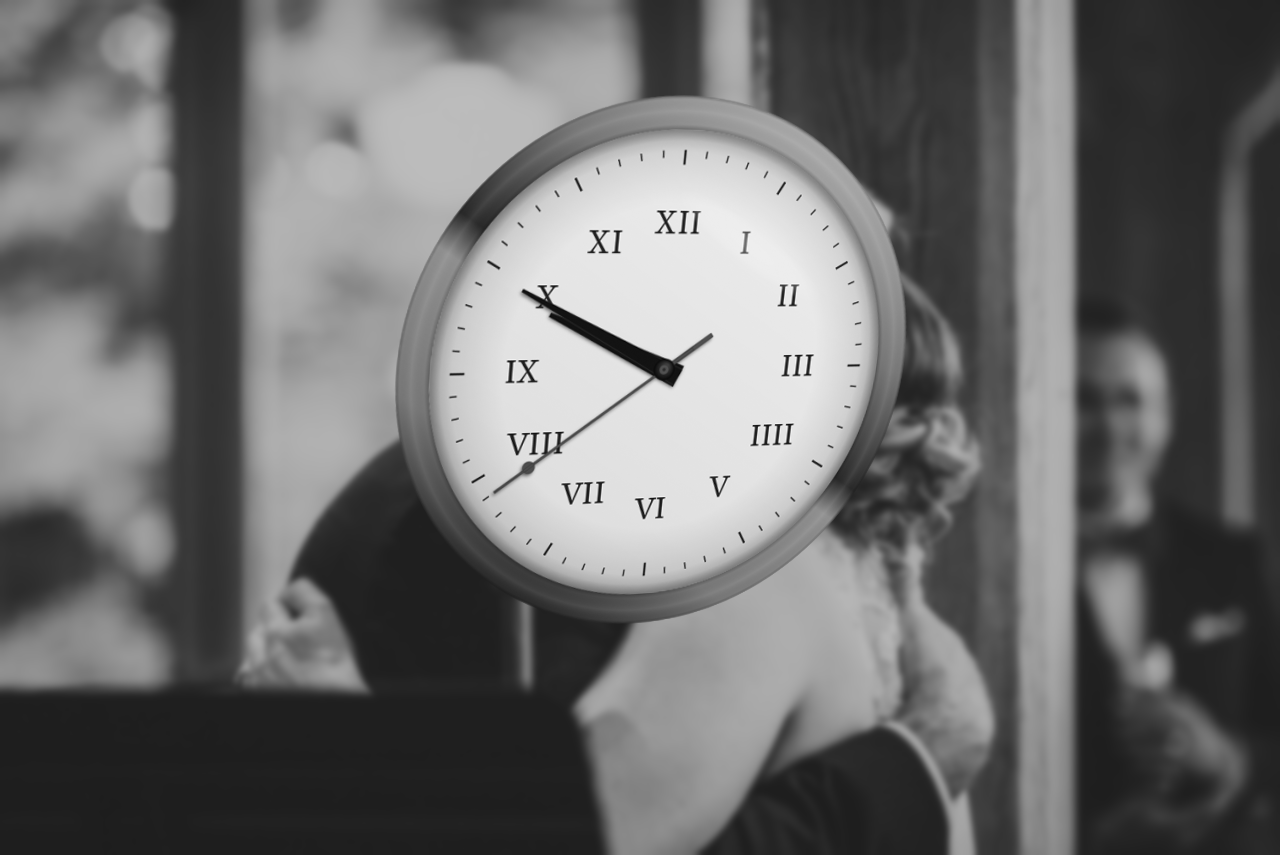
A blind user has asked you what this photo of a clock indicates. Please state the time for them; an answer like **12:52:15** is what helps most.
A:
**9:49:39**
